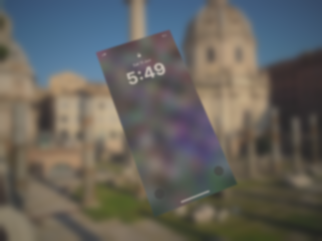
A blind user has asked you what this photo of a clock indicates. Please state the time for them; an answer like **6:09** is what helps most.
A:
**5:49**
